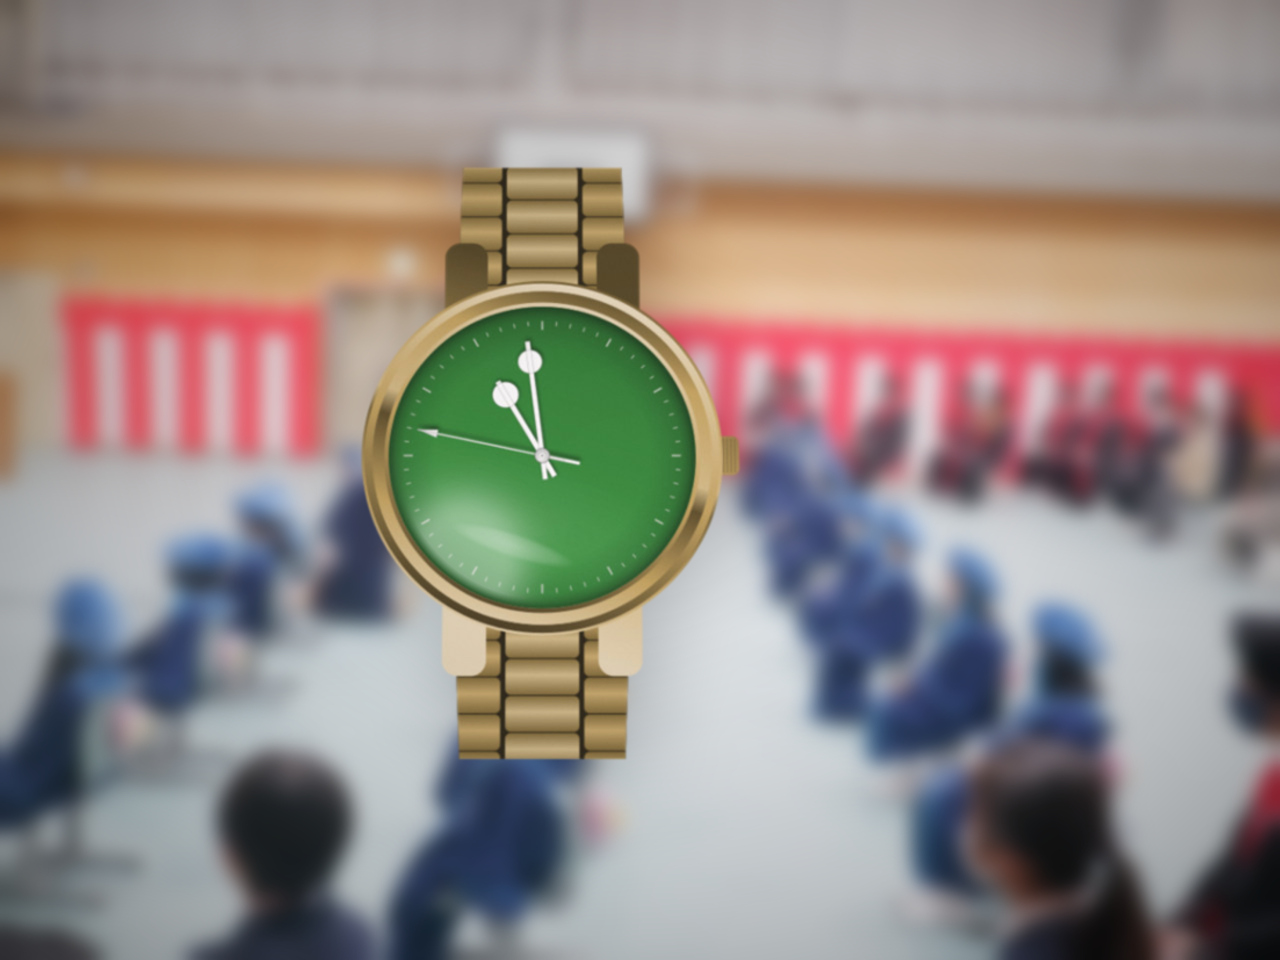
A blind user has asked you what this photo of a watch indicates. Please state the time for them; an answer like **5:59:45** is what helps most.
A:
**10:58:47**
